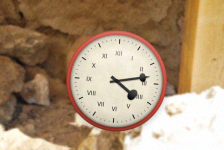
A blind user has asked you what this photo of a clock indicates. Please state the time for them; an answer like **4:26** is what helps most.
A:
**4:13**
